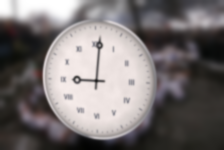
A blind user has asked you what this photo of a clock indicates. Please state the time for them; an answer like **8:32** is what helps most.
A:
**9:01**
